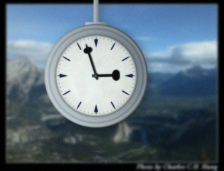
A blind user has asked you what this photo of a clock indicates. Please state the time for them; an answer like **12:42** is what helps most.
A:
**2:57**
